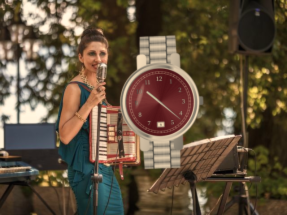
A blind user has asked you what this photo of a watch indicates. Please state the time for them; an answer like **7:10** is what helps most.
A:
**10:22**
